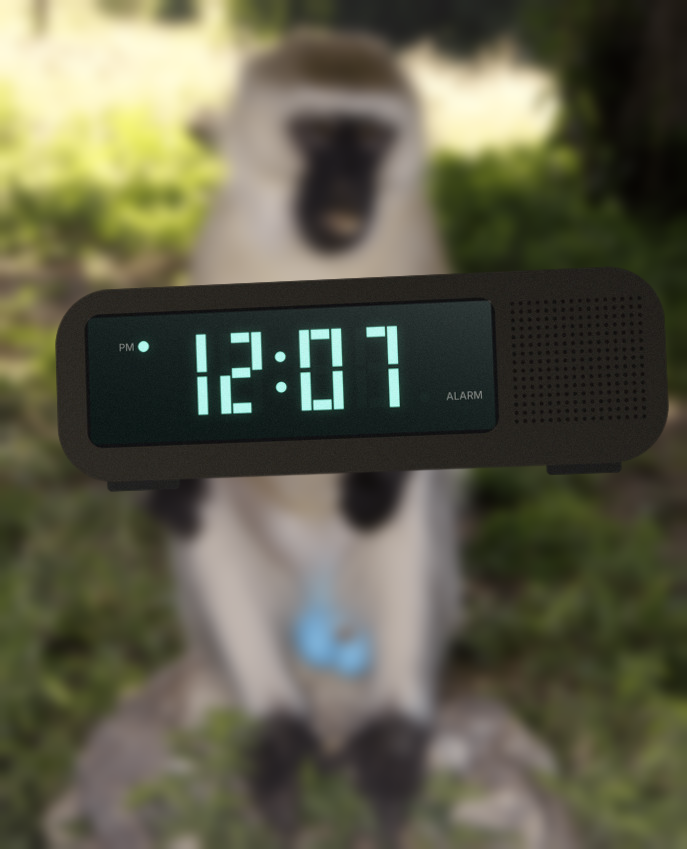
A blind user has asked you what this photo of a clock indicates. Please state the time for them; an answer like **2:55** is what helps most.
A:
**12:07**
